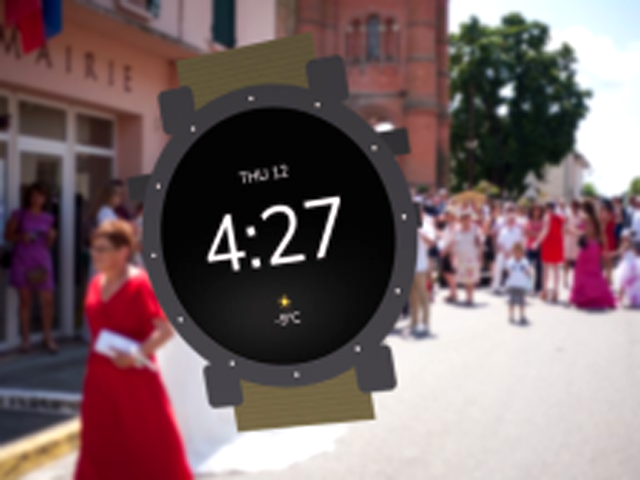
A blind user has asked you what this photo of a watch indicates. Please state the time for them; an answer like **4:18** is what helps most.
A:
**4:27**
